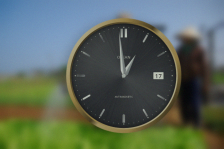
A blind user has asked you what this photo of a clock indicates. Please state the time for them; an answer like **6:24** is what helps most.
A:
**12:59**
